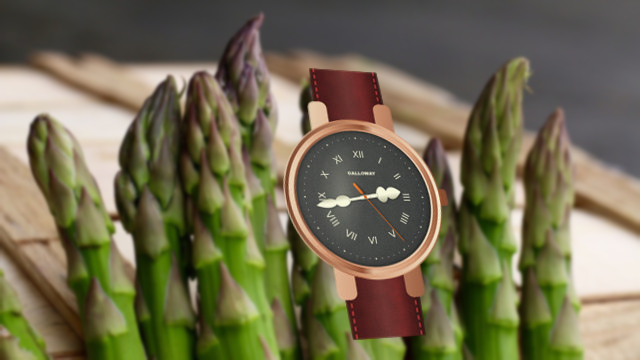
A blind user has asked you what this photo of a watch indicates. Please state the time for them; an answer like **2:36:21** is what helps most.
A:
**2:43:24**
